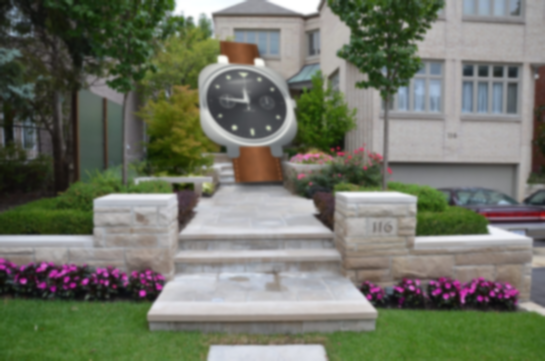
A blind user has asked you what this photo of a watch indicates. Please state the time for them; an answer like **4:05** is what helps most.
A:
**11:46**
